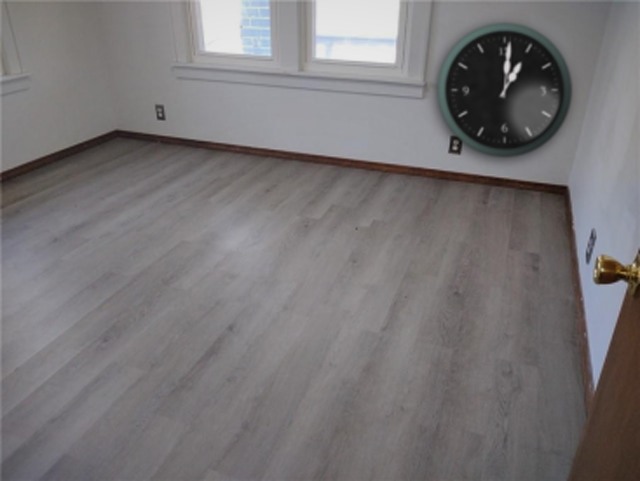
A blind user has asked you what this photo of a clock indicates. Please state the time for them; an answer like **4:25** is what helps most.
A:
**1:01**
